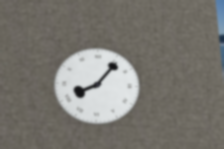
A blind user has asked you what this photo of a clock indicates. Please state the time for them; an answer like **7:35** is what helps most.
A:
**8:06**
